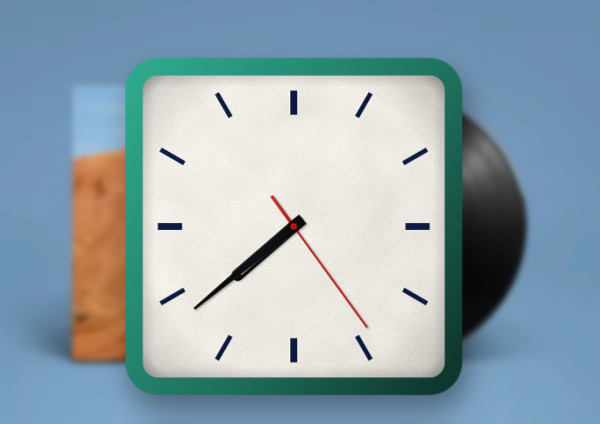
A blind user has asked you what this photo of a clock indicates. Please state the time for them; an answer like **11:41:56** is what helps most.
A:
**7:38:24**
